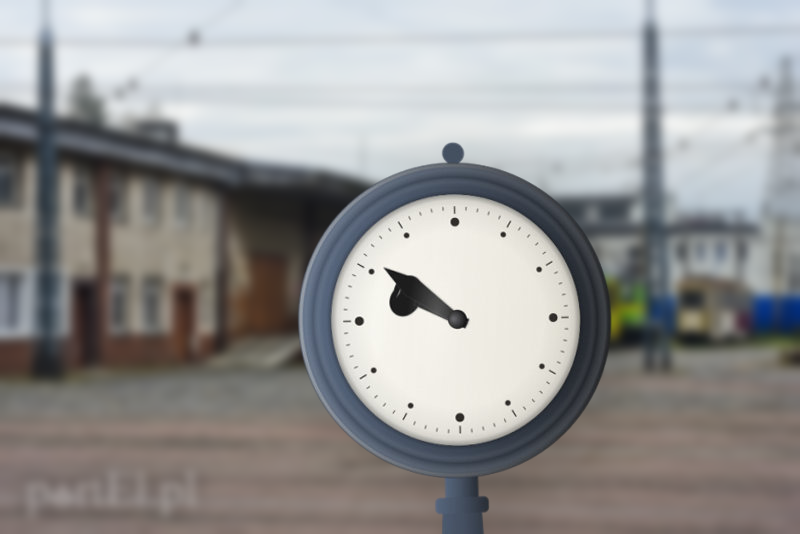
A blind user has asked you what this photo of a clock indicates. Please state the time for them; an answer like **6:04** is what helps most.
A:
**9:51**
